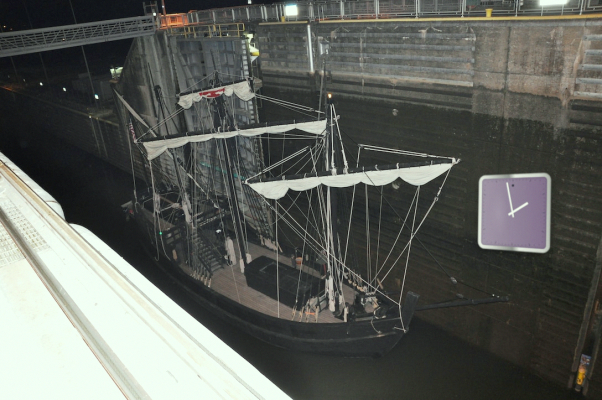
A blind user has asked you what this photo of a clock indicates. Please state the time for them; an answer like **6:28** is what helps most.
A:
**1:58**
